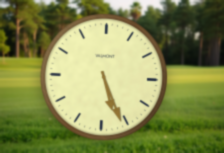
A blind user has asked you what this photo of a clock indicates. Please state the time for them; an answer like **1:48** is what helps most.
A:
**5:26**
